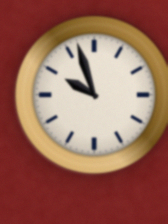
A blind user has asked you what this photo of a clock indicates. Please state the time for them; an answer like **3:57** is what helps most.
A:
**9:57**
